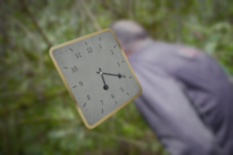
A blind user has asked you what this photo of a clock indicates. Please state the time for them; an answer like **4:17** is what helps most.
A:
**6:20**
